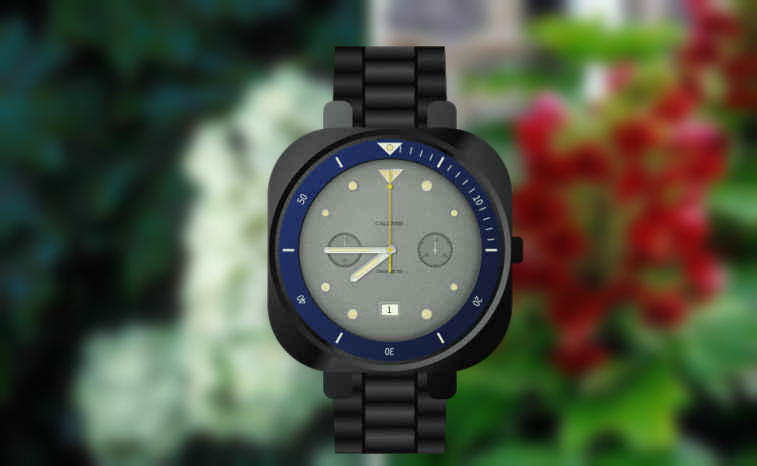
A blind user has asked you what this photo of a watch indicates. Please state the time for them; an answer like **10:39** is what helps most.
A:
**7:45**
